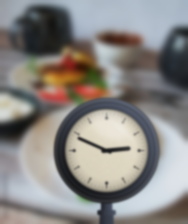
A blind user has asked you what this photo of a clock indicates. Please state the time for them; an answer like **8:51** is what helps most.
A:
**2:49**
